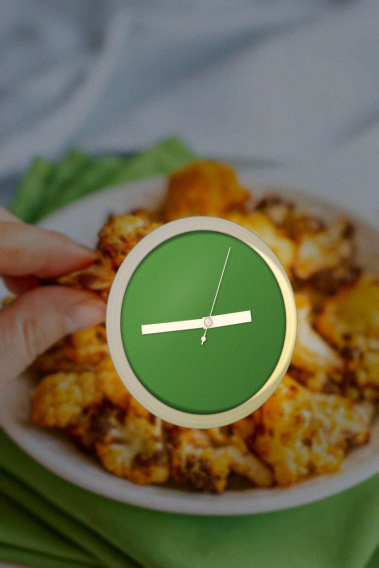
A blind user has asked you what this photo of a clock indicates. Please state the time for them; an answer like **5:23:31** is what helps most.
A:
**2:44:03**
